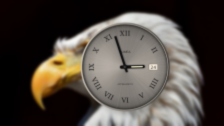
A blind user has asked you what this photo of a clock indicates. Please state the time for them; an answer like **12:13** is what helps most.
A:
**2:57**
